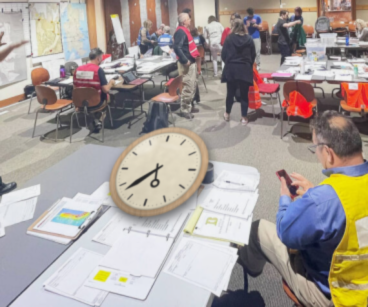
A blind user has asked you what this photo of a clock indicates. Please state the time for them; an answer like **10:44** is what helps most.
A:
**5:38**
